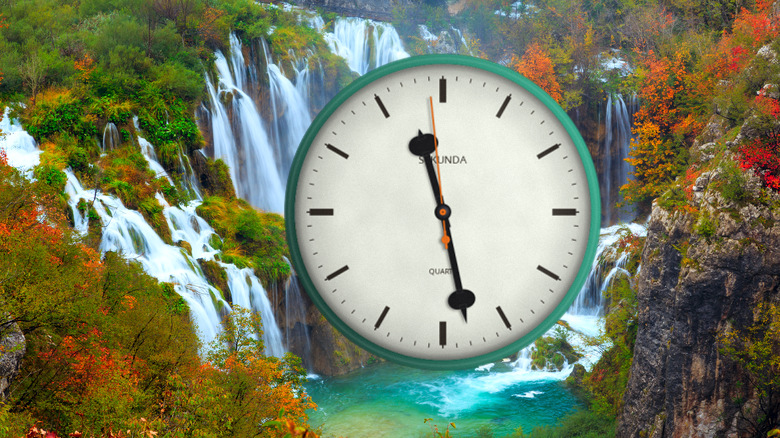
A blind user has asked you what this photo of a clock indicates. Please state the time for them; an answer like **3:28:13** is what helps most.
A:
**11:27:59**
